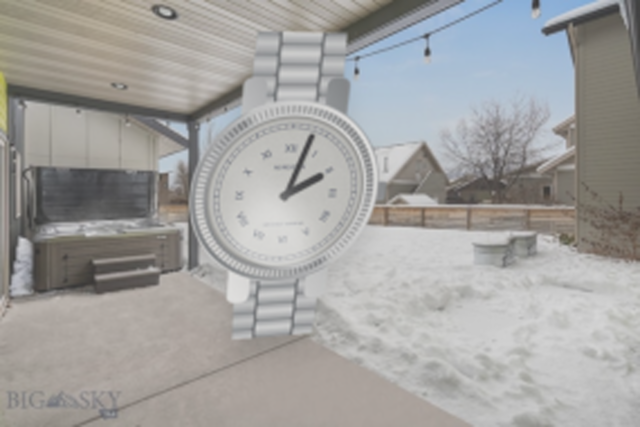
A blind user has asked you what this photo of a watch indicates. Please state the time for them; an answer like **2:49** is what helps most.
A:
**2:03**
